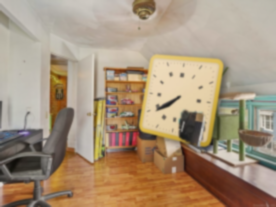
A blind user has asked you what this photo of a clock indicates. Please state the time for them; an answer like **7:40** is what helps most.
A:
**7:39**
